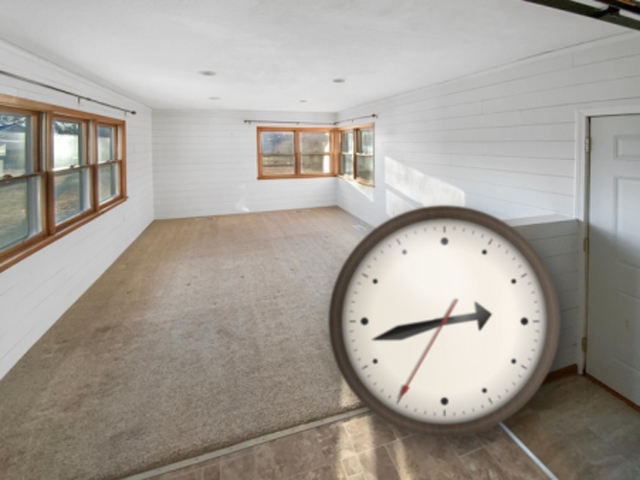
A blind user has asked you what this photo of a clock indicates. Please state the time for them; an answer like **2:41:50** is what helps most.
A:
**2:42:35**
